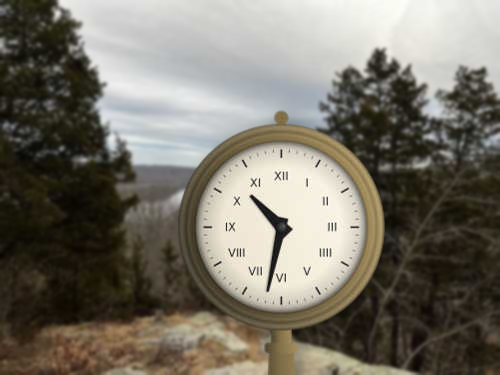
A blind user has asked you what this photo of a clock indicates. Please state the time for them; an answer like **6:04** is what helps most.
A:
**10:32**
